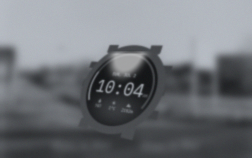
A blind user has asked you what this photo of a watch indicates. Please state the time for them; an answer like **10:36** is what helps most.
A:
**10:04**
